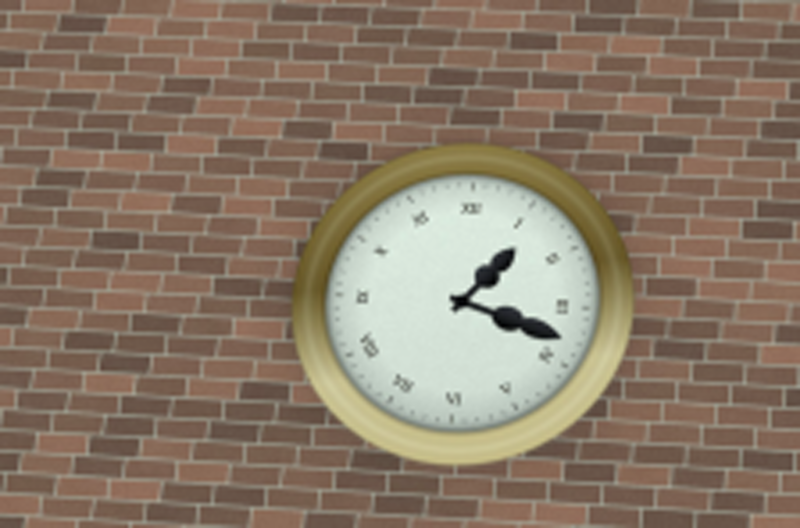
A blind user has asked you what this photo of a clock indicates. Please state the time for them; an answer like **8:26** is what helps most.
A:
**1:18**
